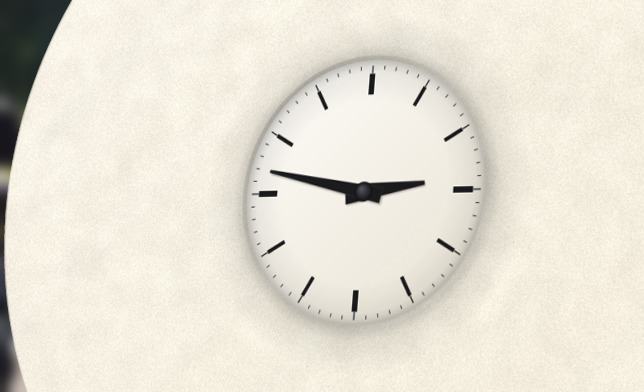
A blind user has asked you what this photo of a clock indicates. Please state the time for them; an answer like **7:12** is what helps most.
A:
**2:47**
